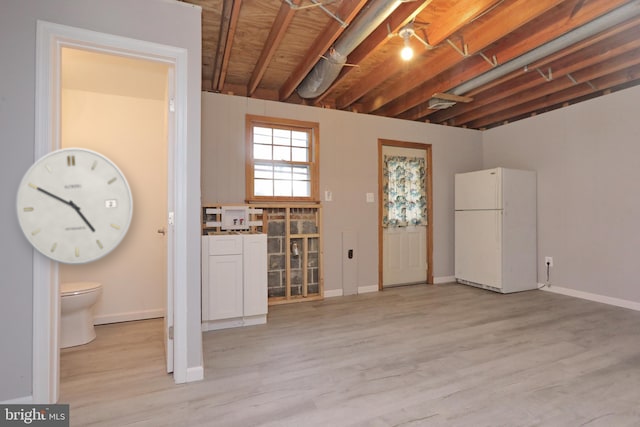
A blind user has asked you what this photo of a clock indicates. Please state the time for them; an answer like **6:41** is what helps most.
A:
**4:50**
